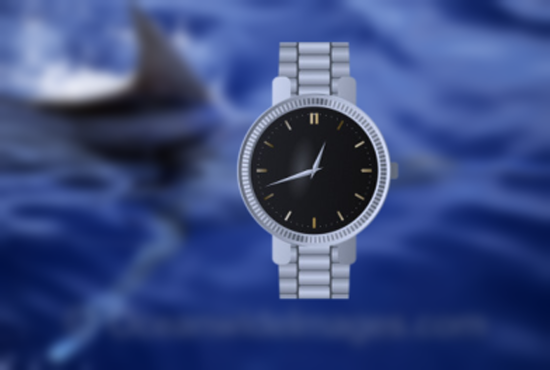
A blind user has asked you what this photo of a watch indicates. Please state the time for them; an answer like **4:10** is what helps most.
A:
**12:42**
